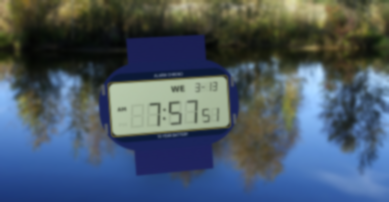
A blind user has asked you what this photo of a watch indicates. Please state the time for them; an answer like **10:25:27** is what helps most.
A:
**7:57:51**
